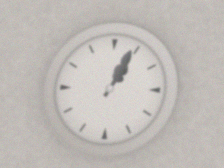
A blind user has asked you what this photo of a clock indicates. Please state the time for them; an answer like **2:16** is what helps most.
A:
**1:04**
